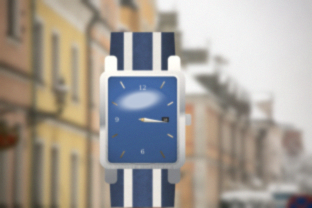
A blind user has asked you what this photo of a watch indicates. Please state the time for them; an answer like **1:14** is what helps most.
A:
**3:16**
